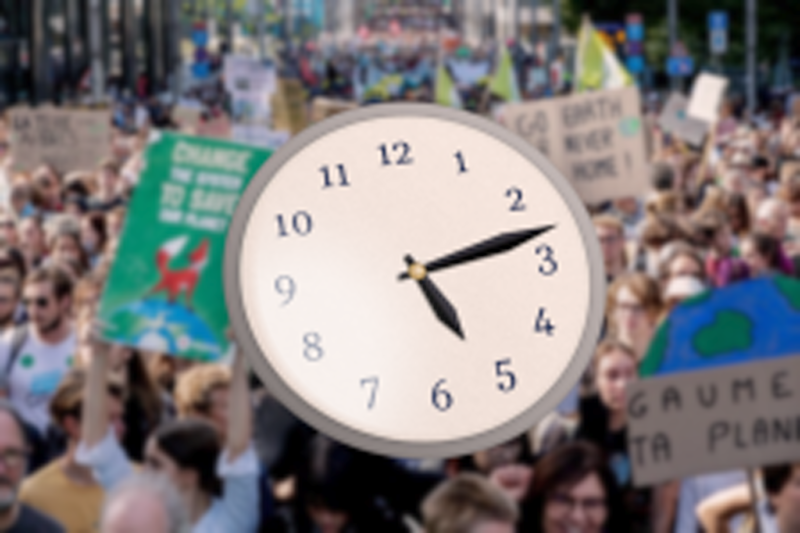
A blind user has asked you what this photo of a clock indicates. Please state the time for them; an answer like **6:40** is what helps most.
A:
**5:13**
